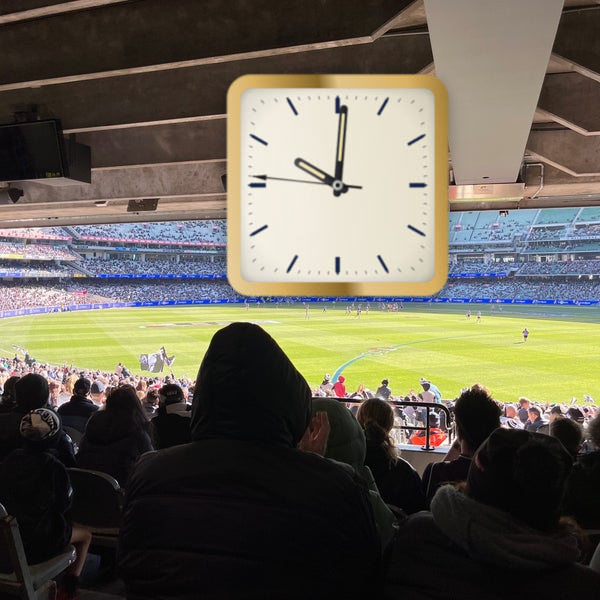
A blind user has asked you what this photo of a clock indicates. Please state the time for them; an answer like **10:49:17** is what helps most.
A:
**10:00:46**
